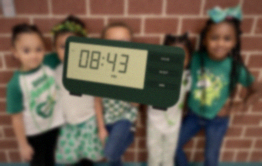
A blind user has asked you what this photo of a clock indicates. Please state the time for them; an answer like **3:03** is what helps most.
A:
**8:43**
